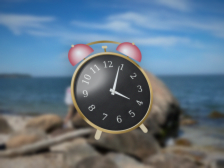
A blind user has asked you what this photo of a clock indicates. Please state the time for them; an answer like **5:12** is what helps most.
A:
**4:04**
